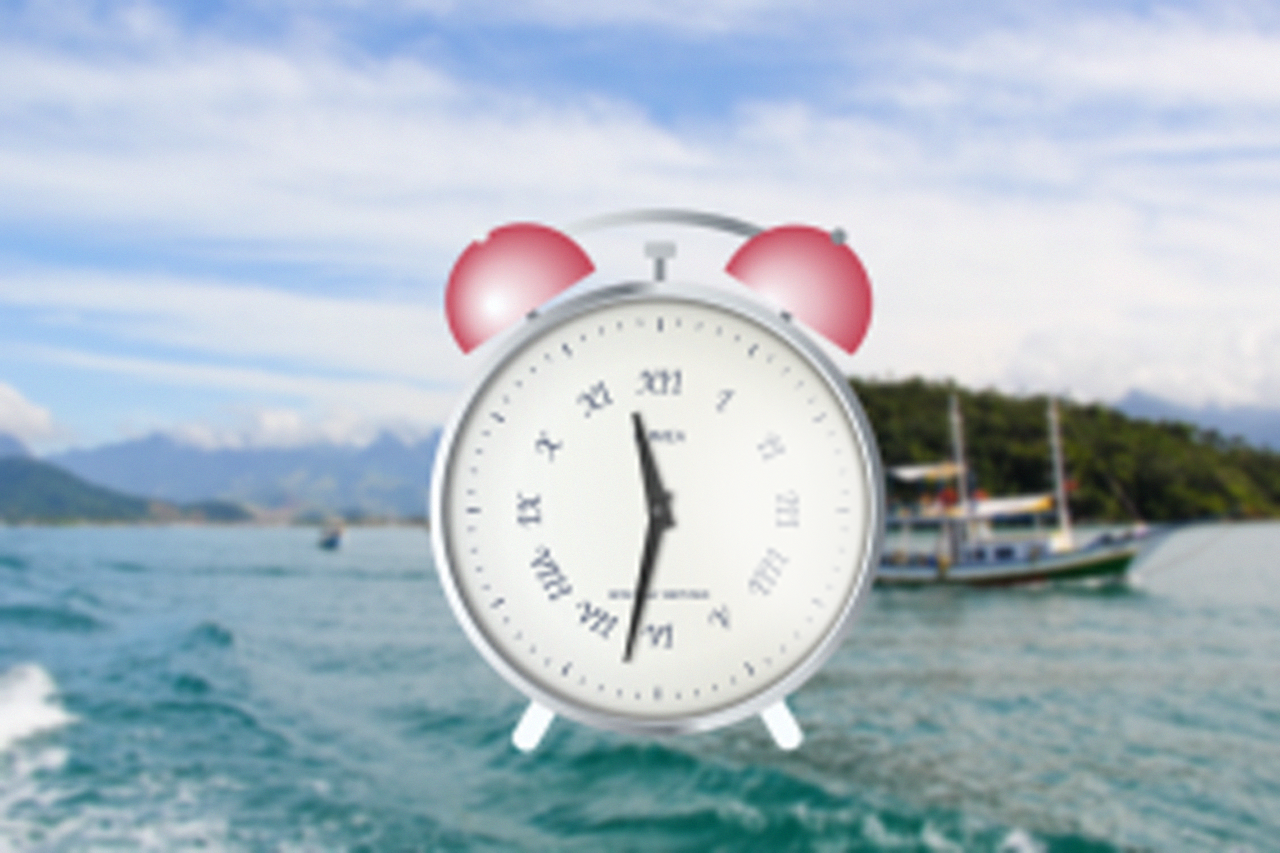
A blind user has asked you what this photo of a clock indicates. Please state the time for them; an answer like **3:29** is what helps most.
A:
**11:32**
